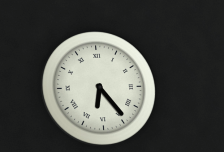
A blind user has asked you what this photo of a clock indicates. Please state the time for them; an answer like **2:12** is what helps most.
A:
**6:24**
